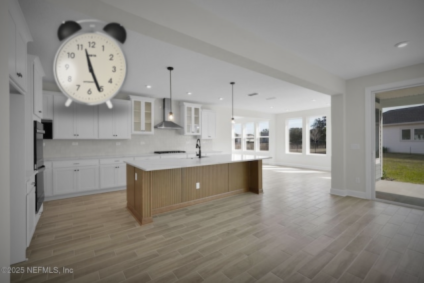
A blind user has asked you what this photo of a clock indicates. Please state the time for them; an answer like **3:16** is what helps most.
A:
**11:26**
